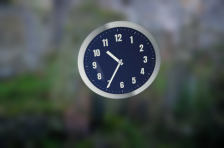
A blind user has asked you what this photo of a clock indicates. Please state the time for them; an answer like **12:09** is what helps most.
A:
**10:35**
